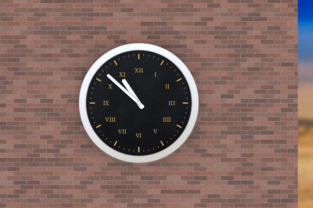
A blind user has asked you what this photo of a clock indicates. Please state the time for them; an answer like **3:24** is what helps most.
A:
**10:52**
